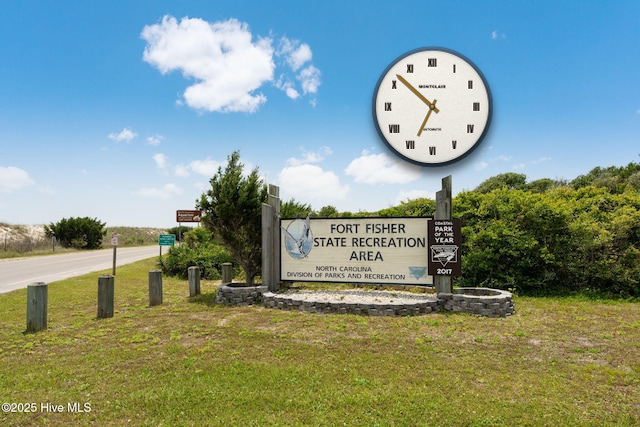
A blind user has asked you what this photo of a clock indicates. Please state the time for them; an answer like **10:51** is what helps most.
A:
**6:52**
